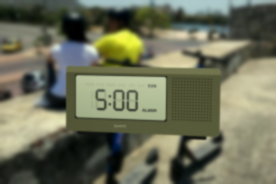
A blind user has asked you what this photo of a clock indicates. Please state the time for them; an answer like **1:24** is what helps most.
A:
**5:00**
